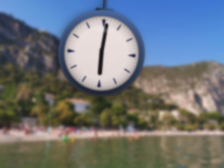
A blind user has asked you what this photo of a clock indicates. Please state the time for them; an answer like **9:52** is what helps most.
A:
**6:01**
